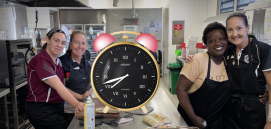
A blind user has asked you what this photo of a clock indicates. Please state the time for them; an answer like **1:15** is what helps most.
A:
**7:42**
